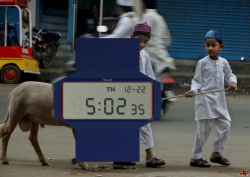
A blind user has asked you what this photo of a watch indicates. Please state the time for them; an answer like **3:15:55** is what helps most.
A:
**5:02:35**
